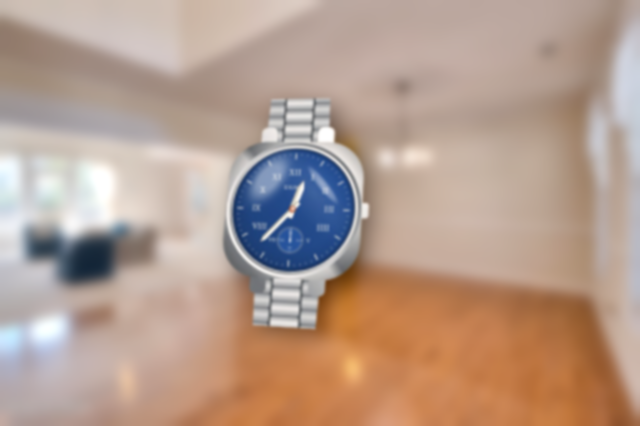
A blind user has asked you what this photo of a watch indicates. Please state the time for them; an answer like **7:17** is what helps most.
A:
**12:37**
